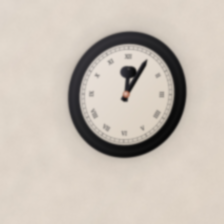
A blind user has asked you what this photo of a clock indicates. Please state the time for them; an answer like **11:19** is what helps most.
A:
**12:05**
